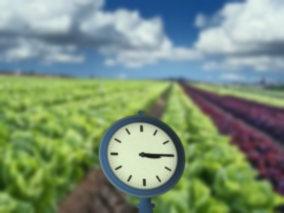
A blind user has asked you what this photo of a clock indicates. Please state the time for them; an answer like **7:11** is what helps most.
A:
**3:15**
